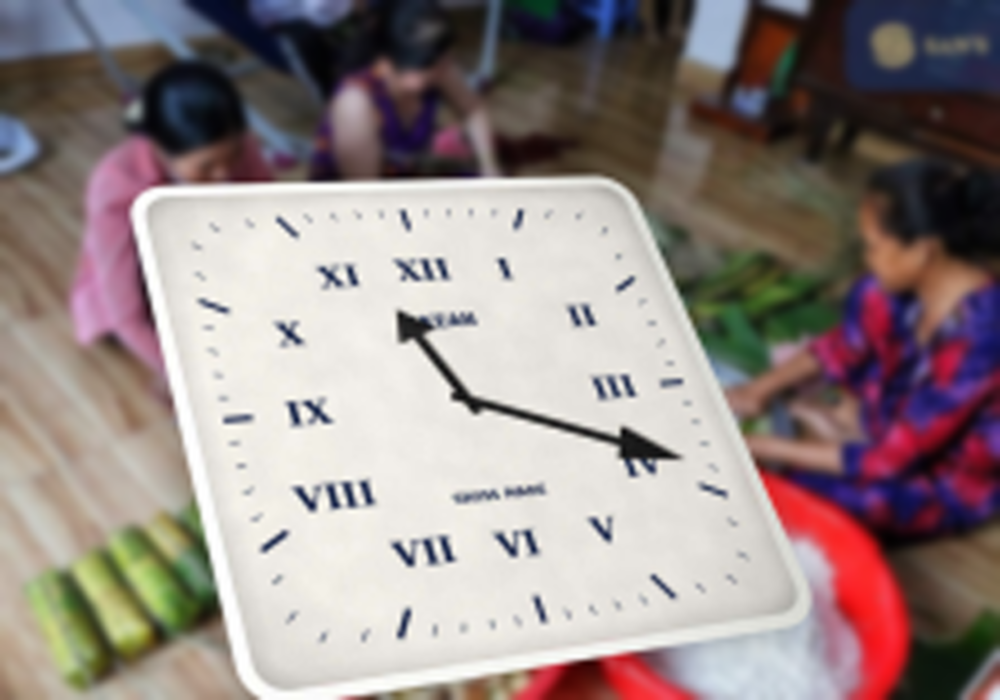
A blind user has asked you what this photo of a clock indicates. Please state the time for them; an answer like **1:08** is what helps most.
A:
**11:19**
